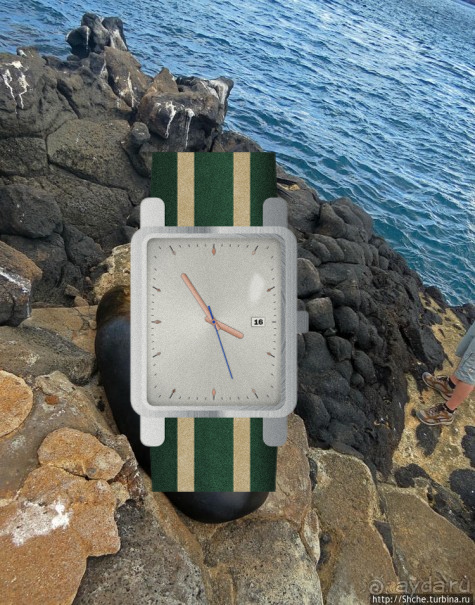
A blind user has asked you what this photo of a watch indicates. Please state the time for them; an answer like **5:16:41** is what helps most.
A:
**3:54:27**
